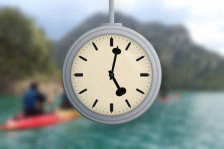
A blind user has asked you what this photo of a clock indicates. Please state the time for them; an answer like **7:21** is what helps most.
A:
**5:02**
